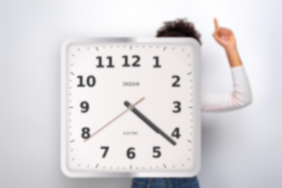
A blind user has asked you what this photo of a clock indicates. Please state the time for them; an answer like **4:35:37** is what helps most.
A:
**4:21:39**
